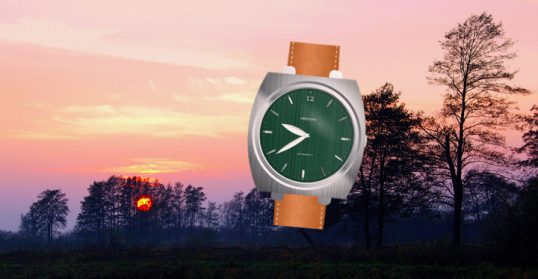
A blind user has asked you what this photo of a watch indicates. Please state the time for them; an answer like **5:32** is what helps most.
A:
**9:39**
